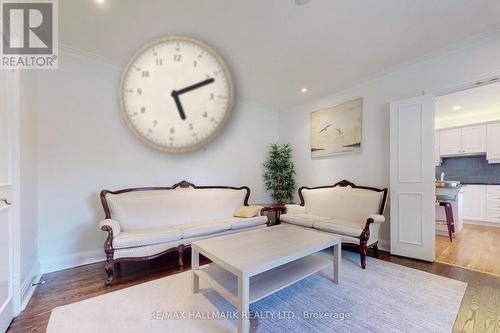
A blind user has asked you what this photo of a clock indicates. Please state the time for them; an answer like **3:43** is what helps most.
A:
**5:11**
